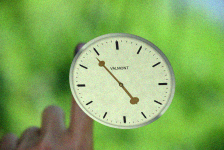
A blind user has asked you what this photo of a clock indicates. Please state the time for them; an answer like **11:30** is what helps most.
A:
**4:54**
